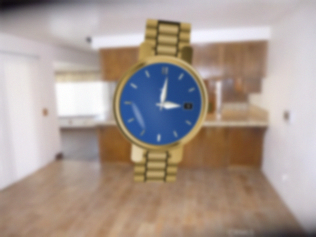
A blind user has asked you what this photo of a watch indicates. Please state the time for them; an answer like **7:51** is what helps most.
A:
**3:01**
